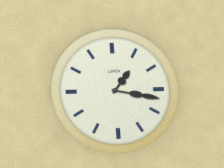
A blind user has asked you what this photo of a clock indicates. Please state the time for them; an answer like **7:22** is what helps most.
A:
**1:17**
